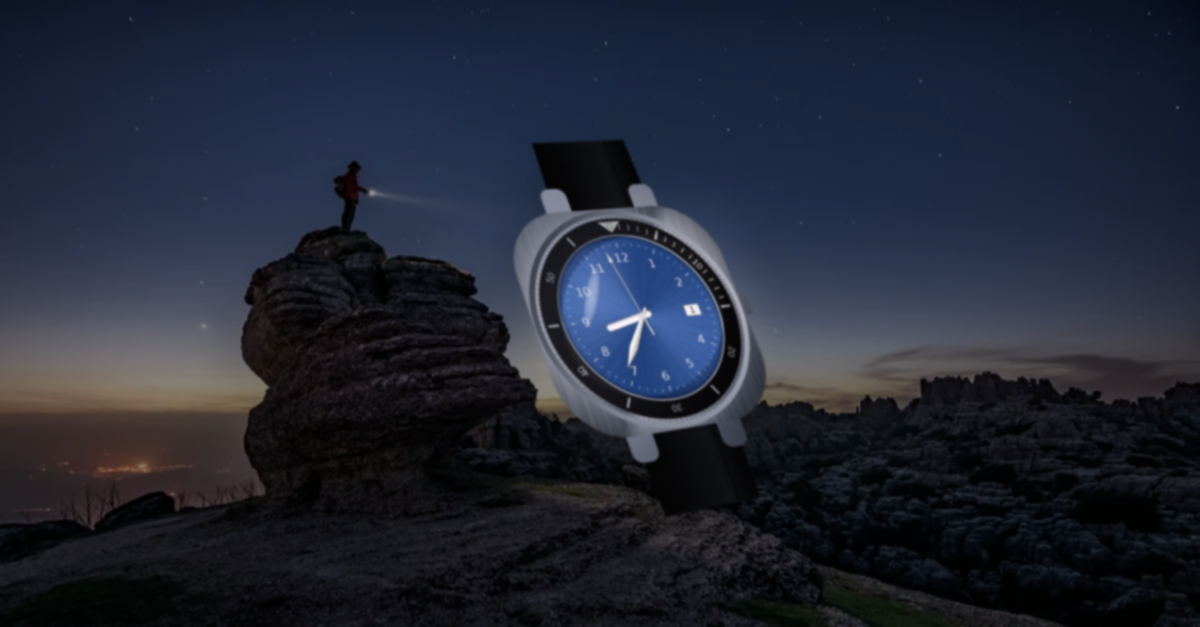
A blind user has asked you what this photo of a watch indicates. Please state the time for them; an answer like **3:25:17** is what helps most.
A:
**8:35:58**
